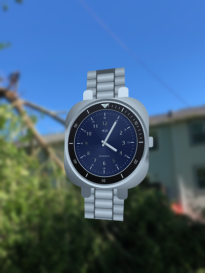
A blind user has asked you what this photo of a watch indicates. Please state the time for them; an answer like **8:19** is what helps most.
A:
**4:05**
